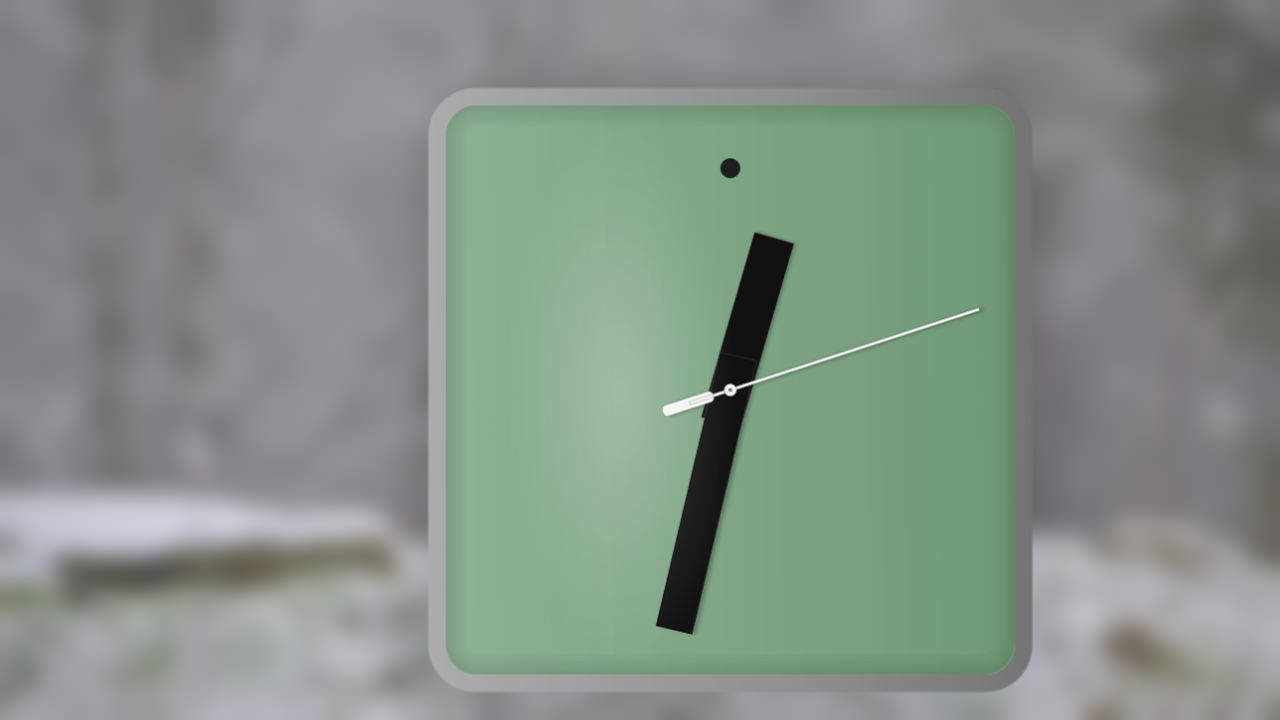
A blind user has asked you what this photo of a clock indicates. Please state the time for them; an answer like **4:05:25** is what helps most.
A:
**12:32:12**
